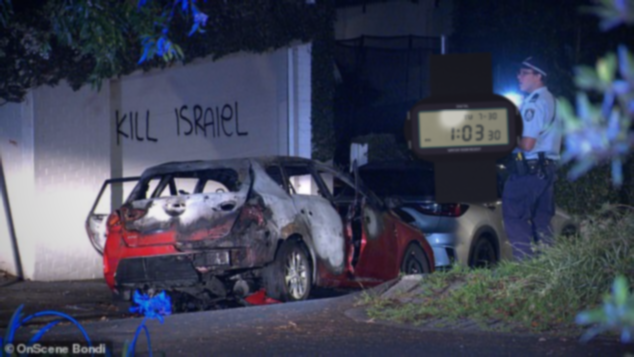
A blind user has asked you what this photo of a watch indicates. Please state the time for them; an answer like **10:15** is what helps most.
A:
**1:03**
